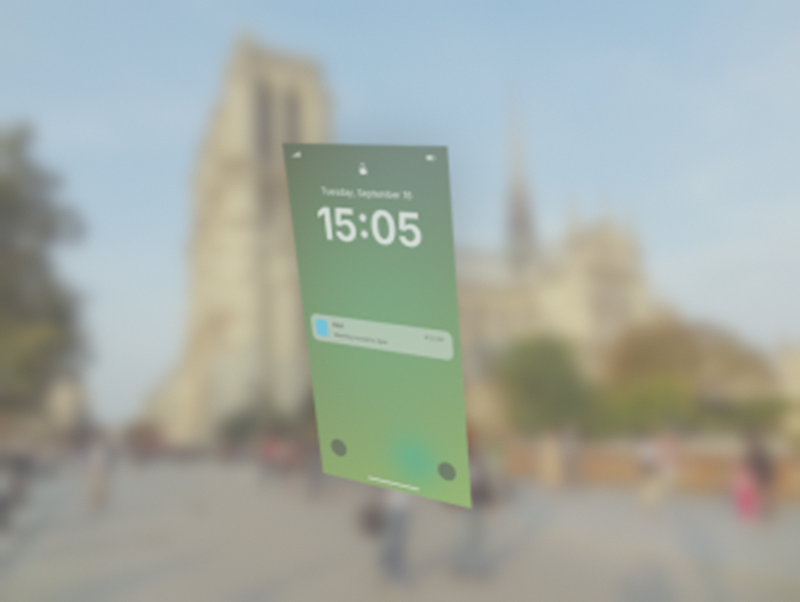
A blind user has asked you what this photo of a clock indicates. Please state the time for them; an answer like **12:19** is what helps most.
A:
**15:05**
